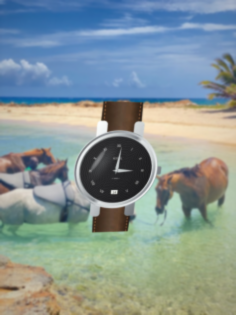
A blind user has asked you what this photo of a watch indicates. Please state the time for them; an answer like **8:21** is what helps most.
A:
**3:01**
